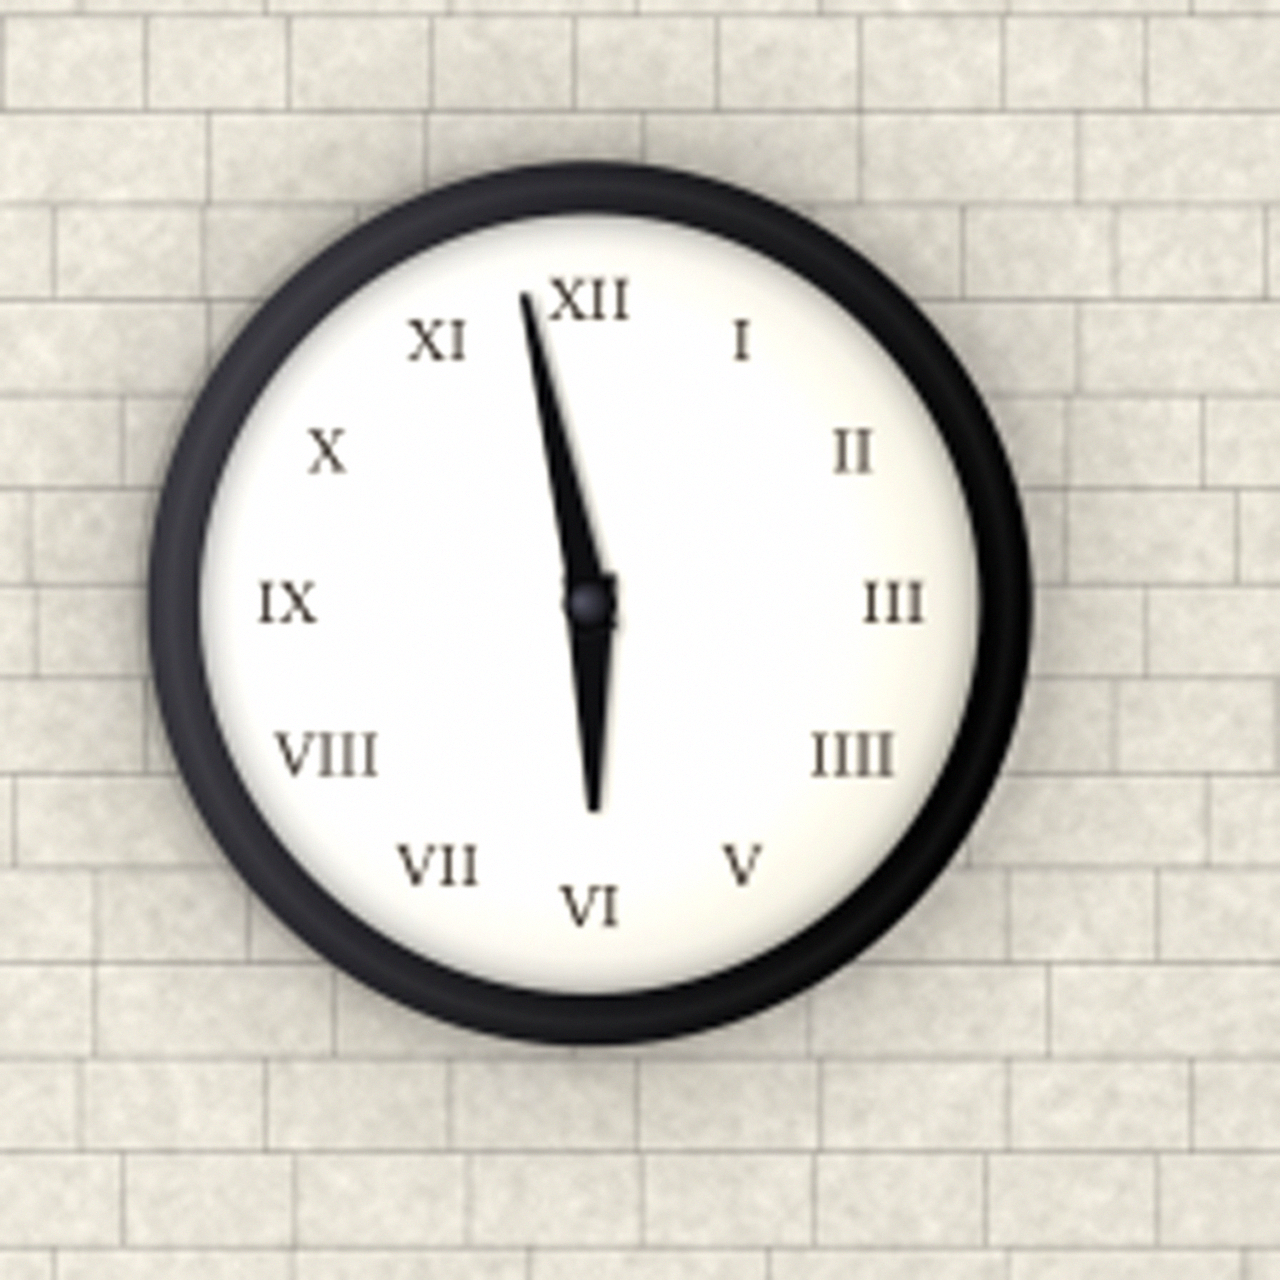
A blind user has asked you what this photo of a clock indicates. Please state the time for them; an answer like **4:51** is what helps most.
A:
**5:58**
